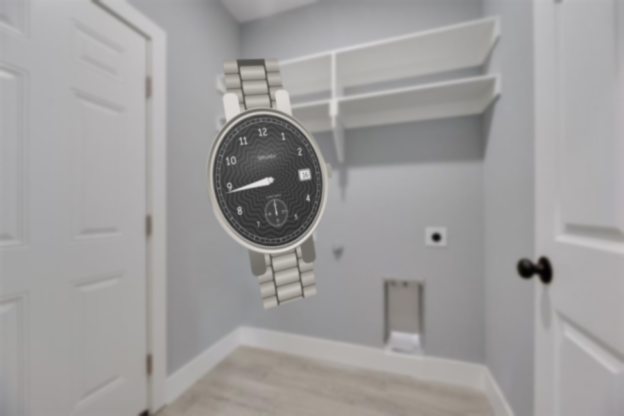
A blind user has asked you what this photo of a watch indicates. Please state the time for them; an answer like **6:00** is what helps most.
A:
**8:44**
